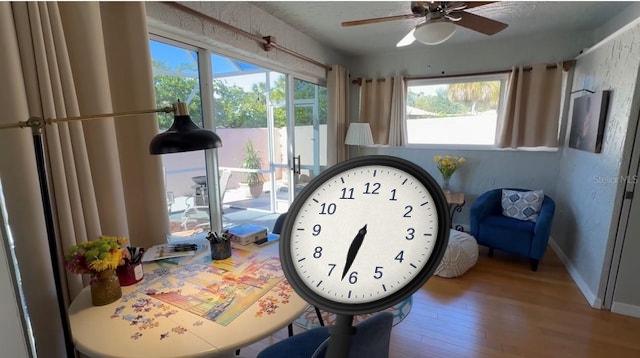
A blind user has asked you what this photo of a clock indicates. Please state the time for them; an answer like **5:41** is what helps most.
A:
**6:32**
